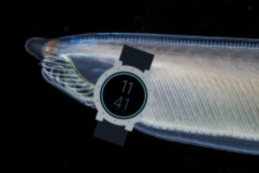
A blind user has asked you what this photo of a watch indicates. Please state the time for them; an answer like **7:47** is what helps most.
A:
**11:41**
